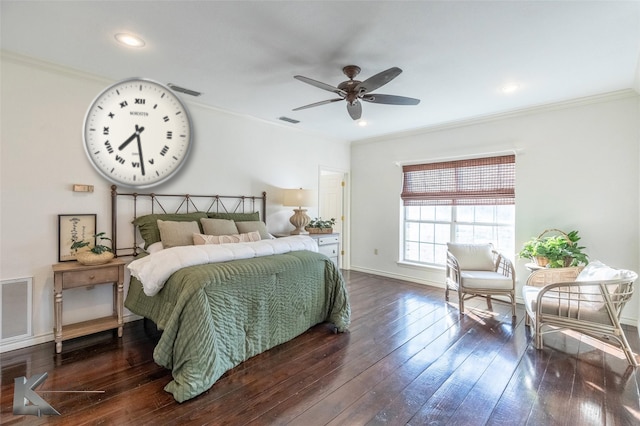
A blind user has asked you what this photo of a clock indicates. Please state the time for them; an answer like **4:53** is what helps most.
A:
**7:28**
